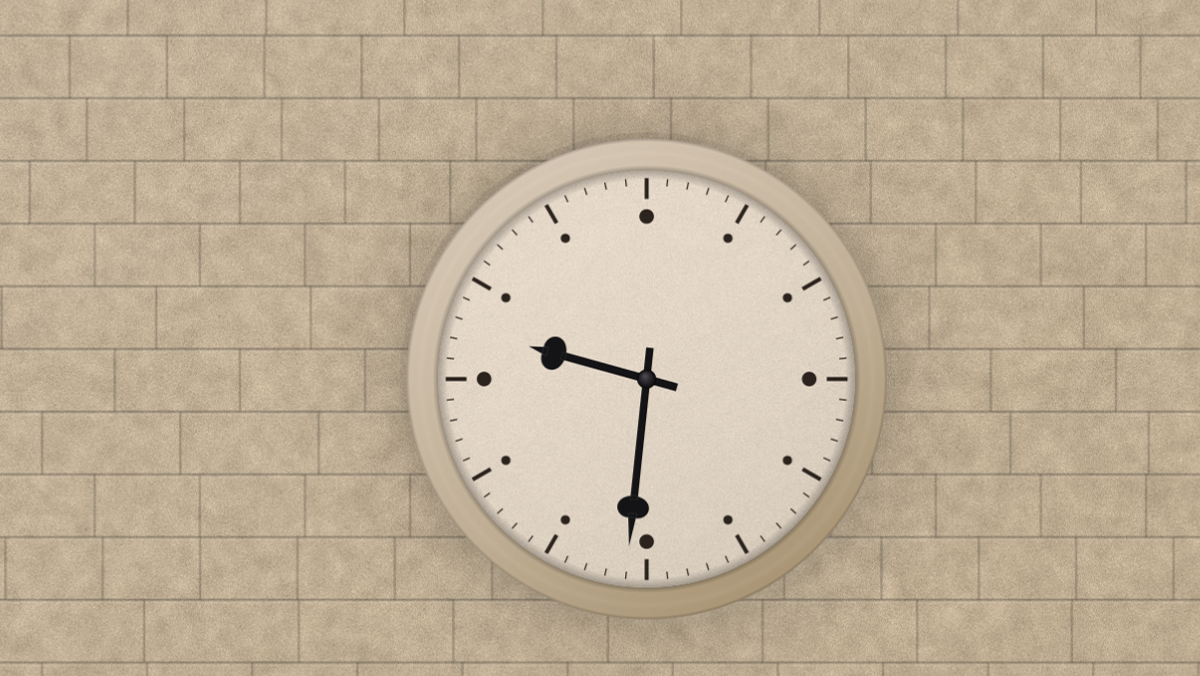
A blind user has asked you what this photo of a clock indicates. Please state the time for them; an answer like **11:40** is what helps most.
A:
**9:31**
